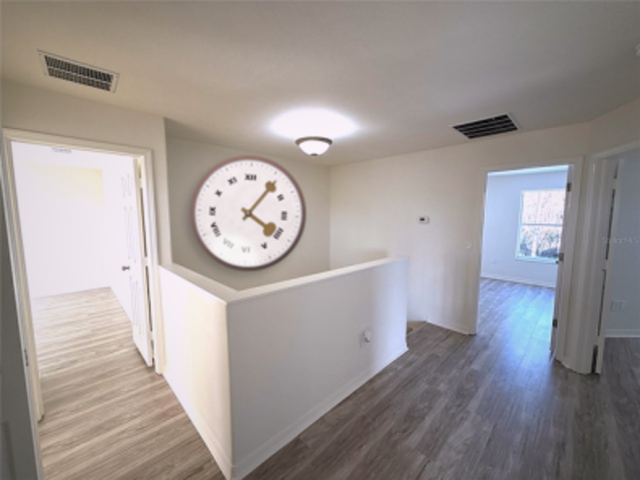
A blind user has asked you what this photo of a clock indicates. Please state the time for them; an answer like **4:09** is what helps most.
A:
**4:06**
